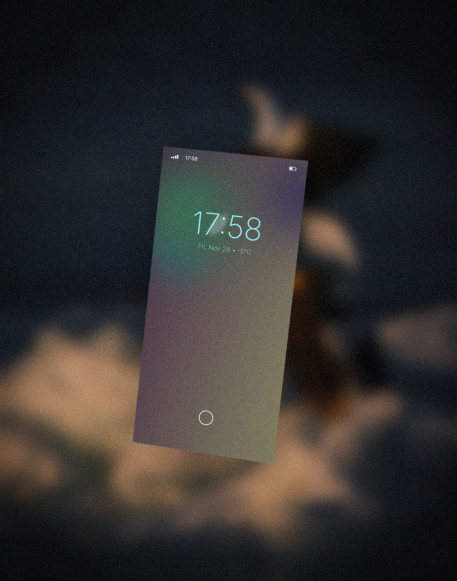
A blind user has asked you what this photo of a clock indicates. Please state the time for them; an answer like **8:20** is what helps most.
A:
**17:58**
